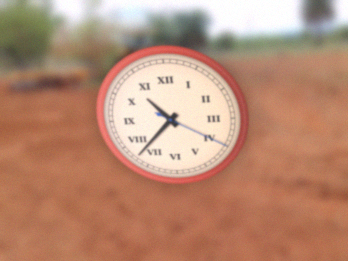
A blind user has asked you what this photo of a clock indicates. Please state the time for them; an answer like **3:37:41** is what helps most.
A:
**10:37:20**
